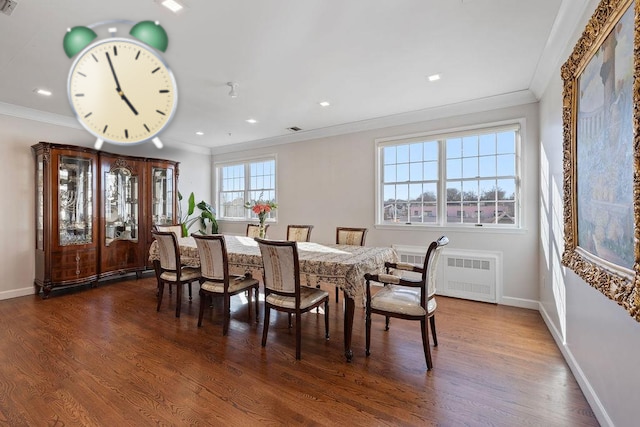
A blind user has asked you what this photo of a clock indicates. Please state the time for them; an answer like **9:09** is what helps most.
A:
**4:58**
